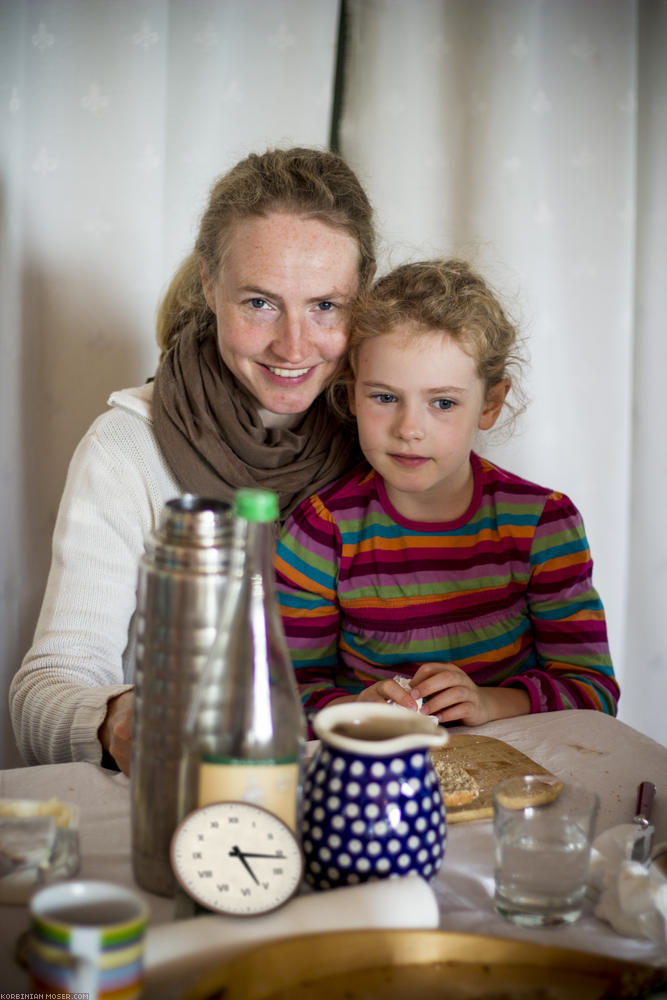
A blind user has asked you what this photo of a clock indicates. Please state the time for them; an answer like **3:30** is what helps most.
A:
**5:16**
